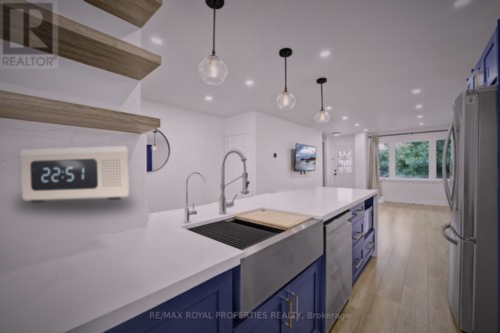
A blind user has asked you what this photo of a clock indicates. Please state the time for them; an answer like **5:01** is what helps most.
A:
**22:51**
